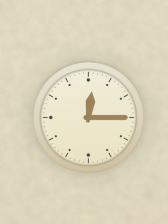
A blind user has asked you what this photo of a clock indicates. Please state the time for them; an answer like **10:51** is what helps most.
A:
**12:15**
